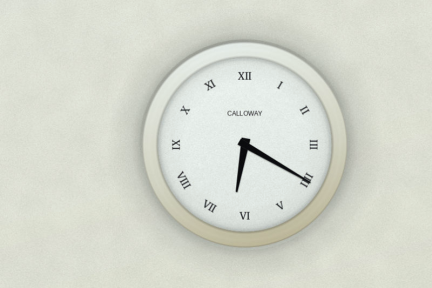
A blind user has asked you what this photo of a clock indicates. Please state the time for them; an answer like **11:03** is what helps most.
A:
**6:20**
